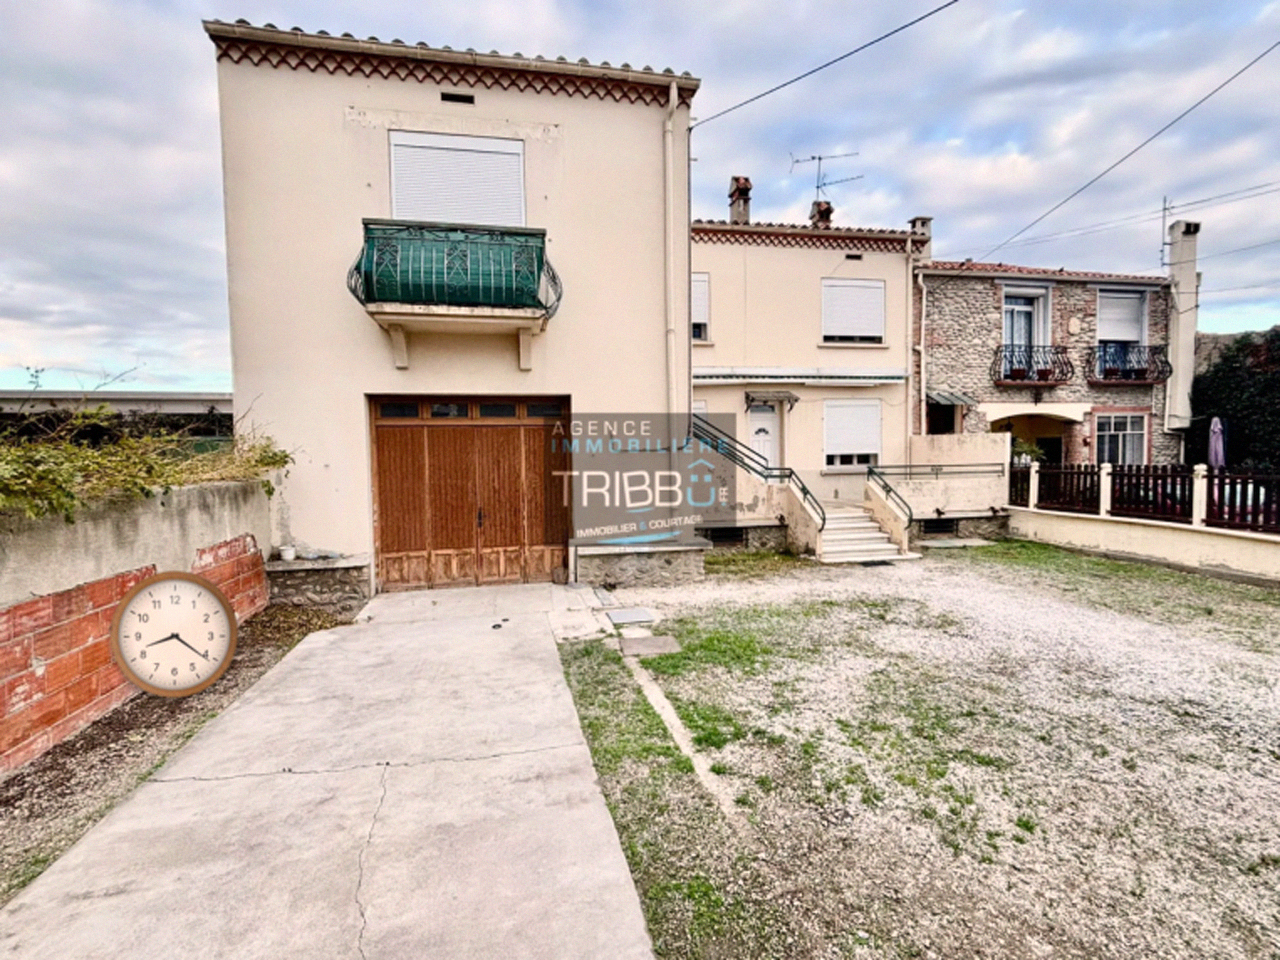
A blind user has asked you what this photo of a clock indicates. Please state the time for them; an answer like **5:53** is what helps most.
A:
**8:21**
